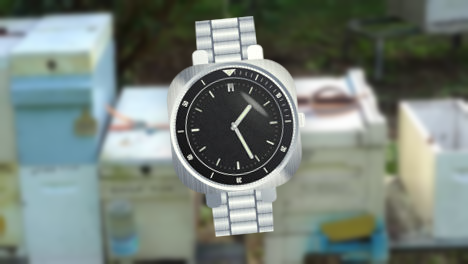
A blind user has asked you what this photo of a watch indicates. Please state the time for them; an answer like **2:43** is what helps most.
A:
**1:26**
